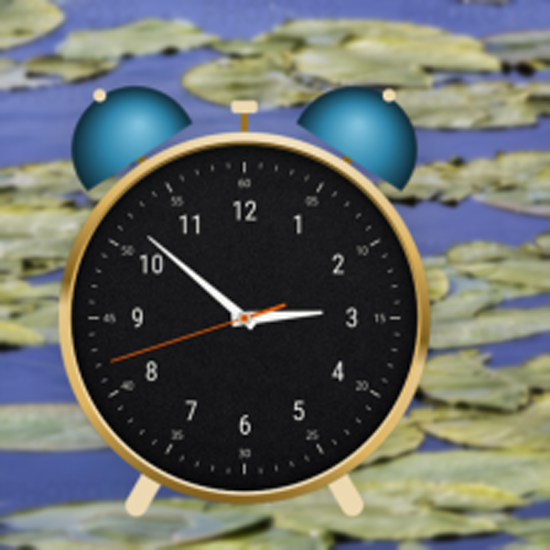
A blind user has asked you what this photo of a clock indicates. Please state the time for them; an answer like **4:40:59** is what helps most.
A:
**2:51:42**
